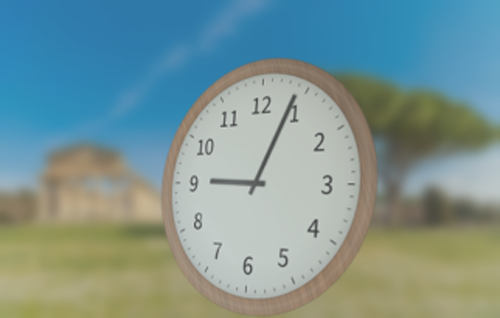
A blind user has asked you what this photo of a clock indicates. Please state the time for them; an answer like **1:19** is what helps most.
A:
**9:04**
